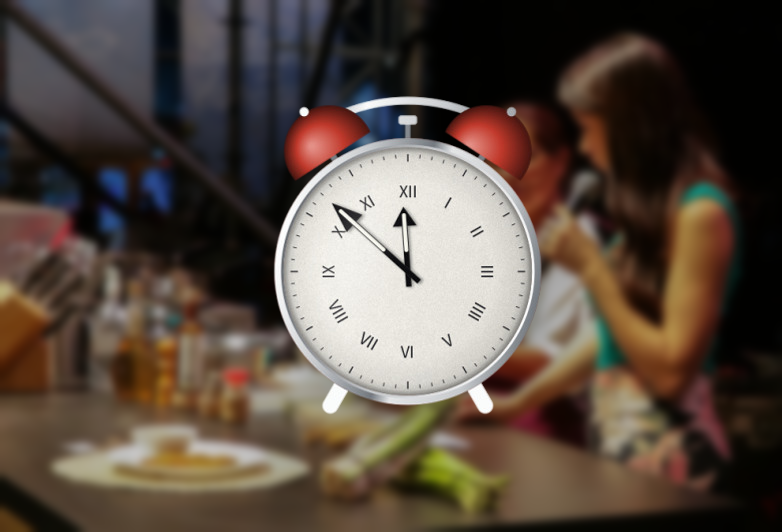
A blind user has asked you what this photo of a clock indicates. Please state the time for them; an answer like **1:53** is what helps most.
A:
**11:52**
